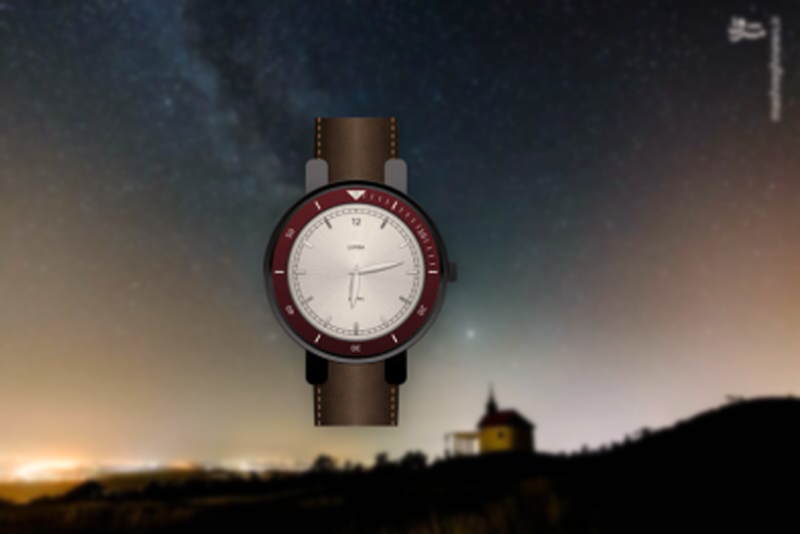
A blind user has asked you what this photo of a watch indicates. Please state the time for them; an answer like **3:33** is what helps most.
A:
**6:13**
